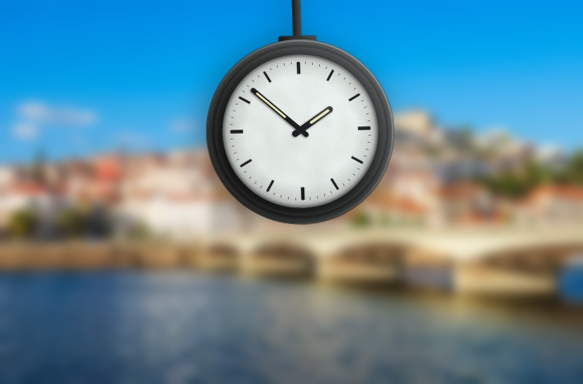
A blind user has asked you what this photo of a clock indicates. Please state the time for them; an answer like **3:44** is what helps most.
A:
**1:52**
